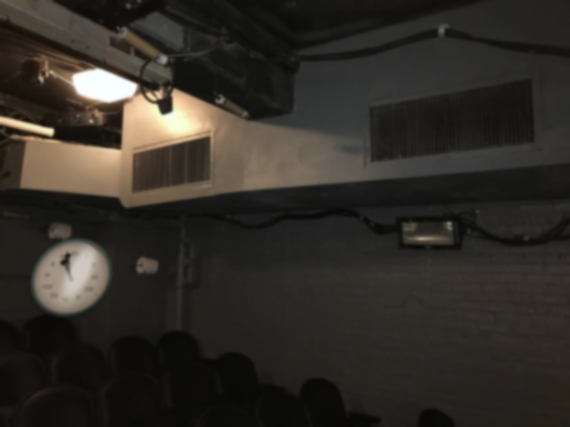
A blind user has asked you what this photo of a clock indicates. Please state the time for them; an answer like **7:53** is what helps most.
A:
**10:57**
